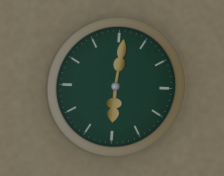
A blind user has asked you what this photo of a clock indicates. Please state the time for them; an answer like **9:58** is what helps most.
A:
**6:01**
